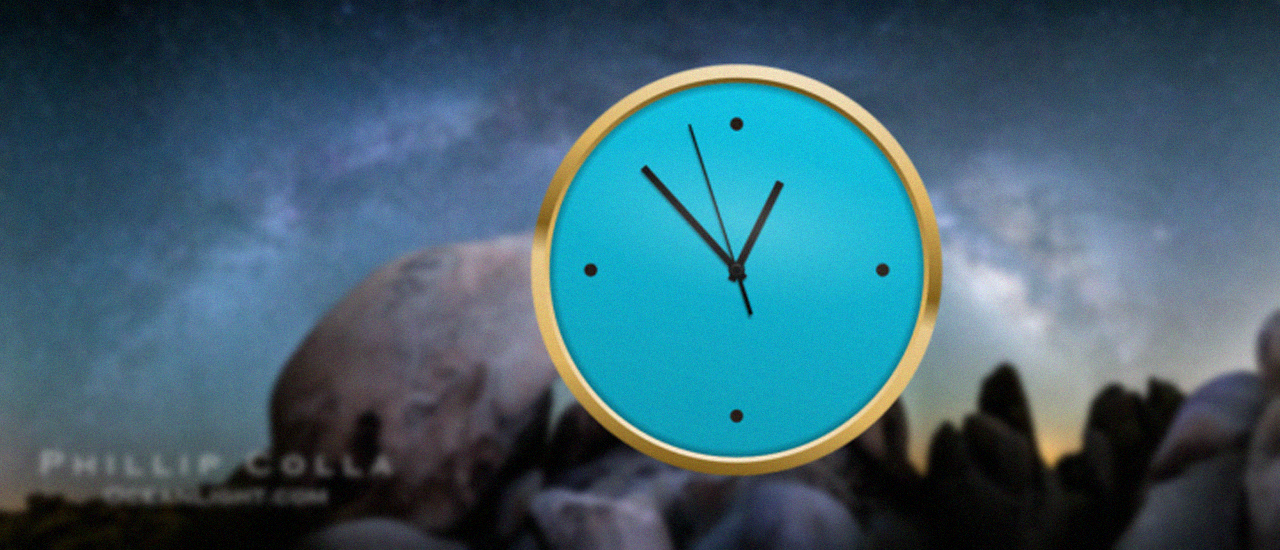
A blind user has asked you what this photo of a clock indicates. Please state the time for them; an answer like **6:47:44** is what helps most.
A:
**12:52:57**
